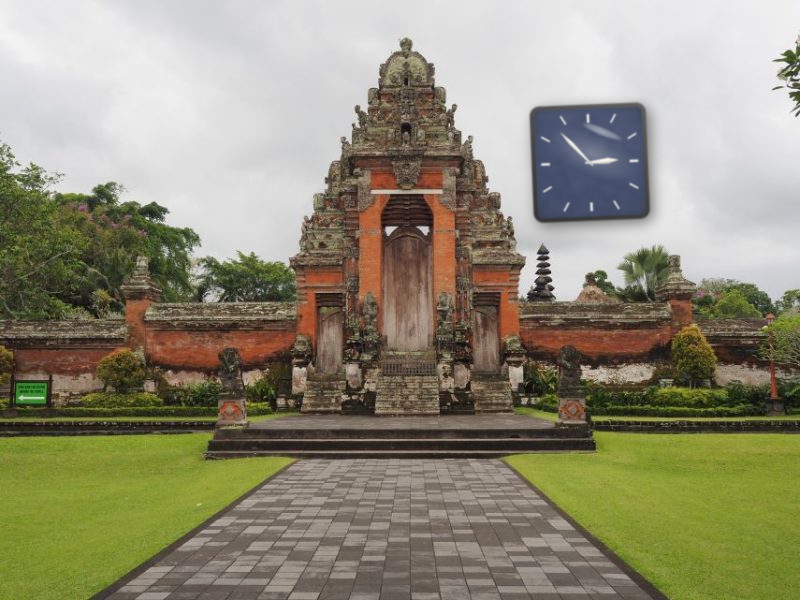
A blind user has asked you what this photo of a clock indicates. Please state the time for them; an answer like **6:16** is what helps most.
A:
**2:53**
